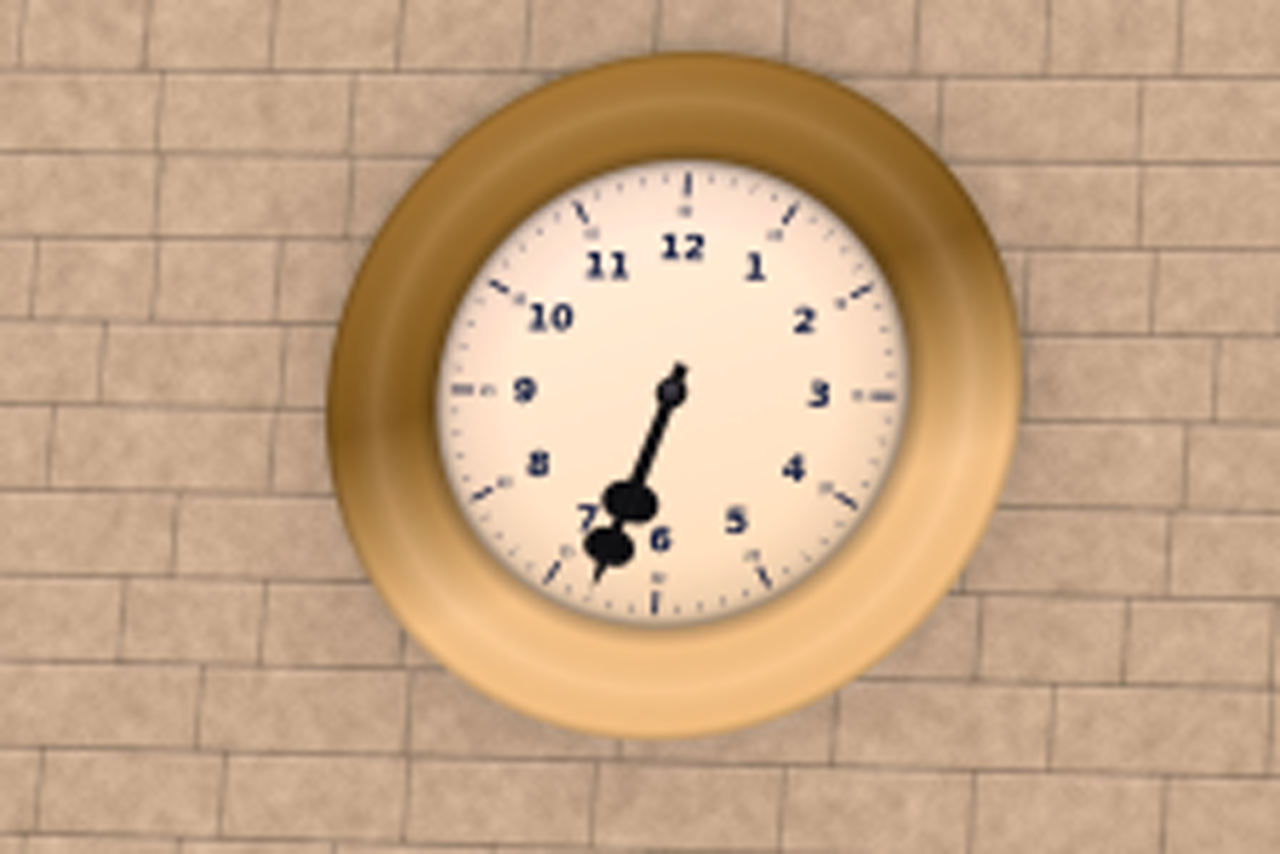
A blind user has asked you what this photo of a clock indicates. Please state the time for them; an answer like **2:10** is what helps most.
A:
**6:33**
